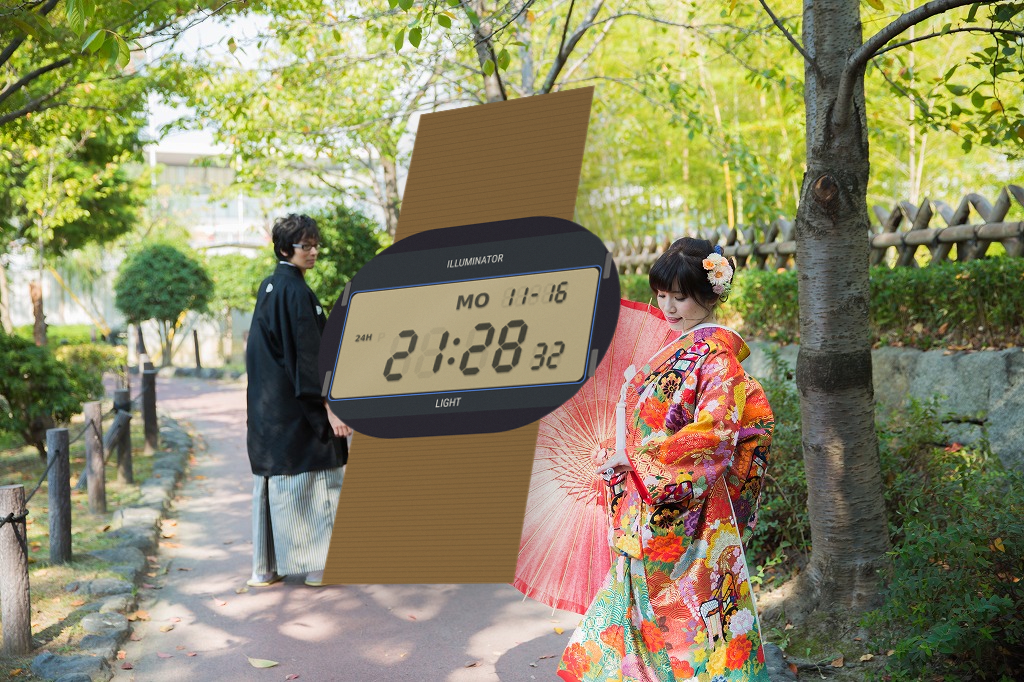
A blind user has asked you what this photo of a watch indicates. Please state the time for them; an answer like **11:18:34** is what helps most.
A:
**21:28:32**
